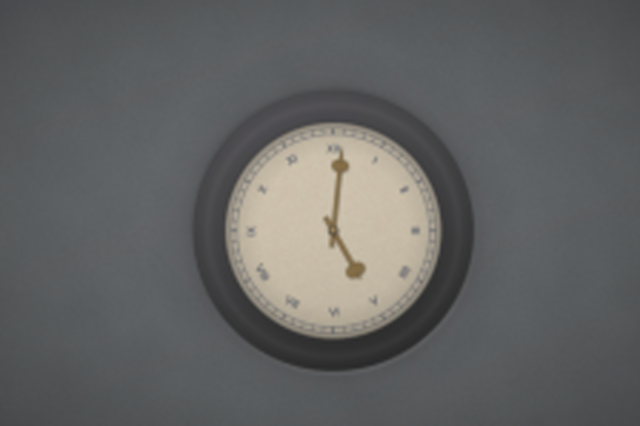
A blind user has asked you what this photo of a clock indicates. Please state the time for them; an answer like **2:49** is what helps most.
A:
**5:01**
